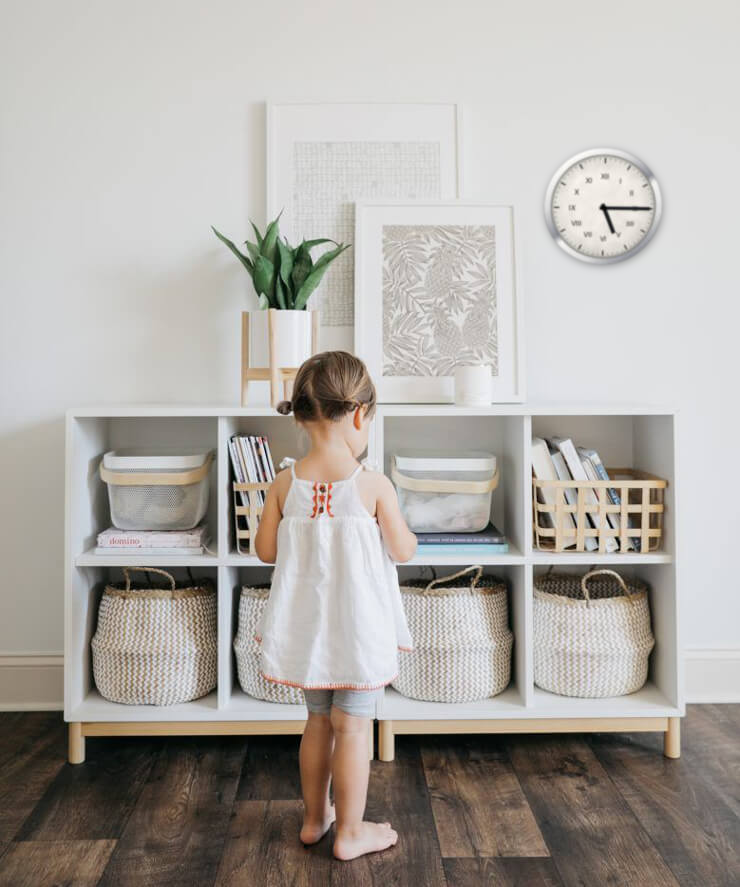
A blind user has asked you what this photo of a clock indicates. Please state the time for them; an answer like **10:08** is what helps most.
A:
**5:15**
